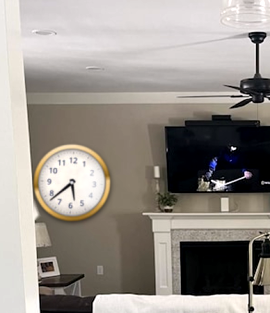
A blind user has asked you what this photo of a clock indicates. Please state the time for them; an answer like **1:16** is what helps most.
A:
**5:38**
